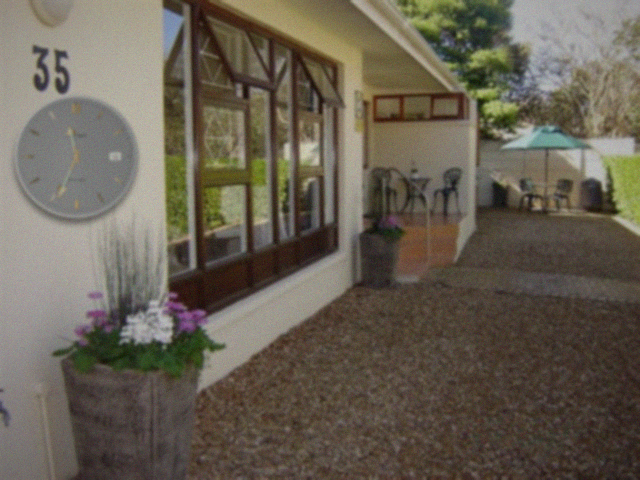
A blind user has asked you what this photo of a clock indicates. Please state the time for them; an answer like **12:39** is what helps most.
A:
**11:34**
